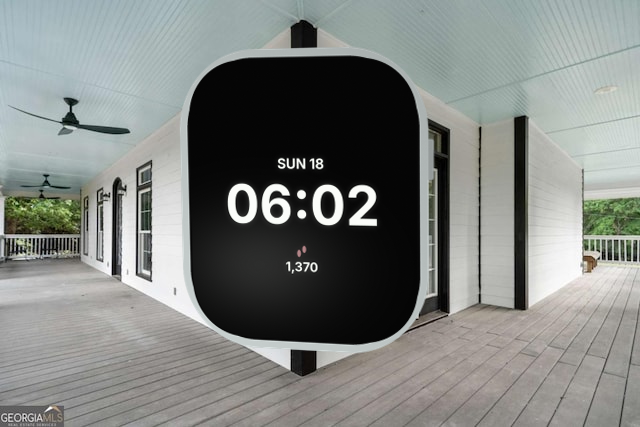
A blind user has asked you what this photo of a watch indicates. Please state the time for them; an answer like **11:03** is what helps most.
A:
**6:02**
